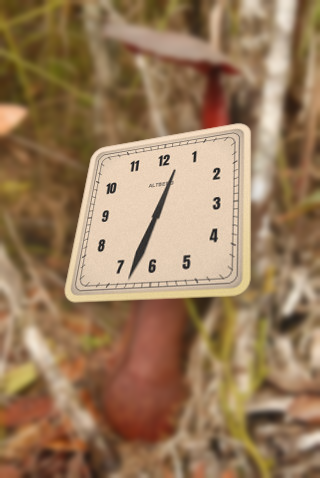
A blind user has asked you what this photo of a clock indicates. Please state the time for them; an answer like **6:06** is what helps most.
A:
**12:33**
